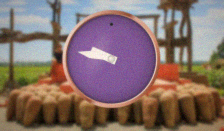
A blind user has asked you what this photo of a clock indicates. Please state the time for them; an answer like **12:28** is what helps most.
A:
**9:47**
